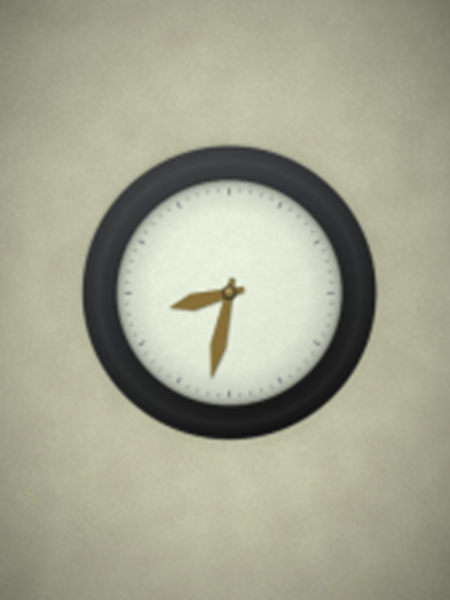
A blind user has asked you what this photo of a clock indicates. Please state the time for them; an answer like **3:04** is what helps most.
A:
**8:32**
